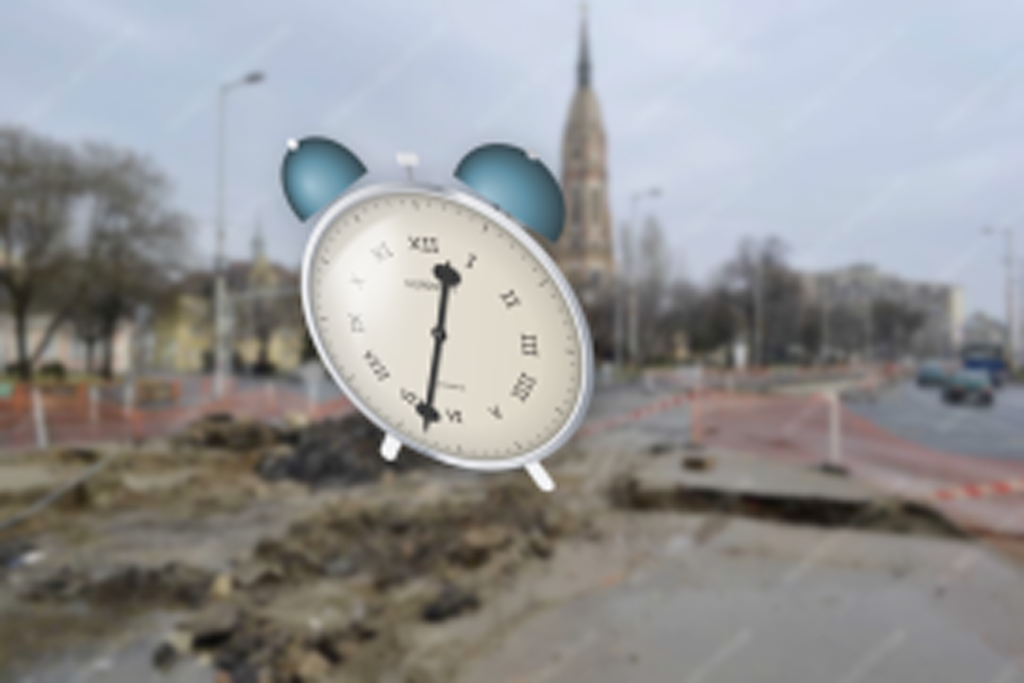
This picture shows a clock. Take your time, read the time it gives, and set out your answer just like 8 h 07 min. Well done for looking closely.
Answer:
12 h 33 min
